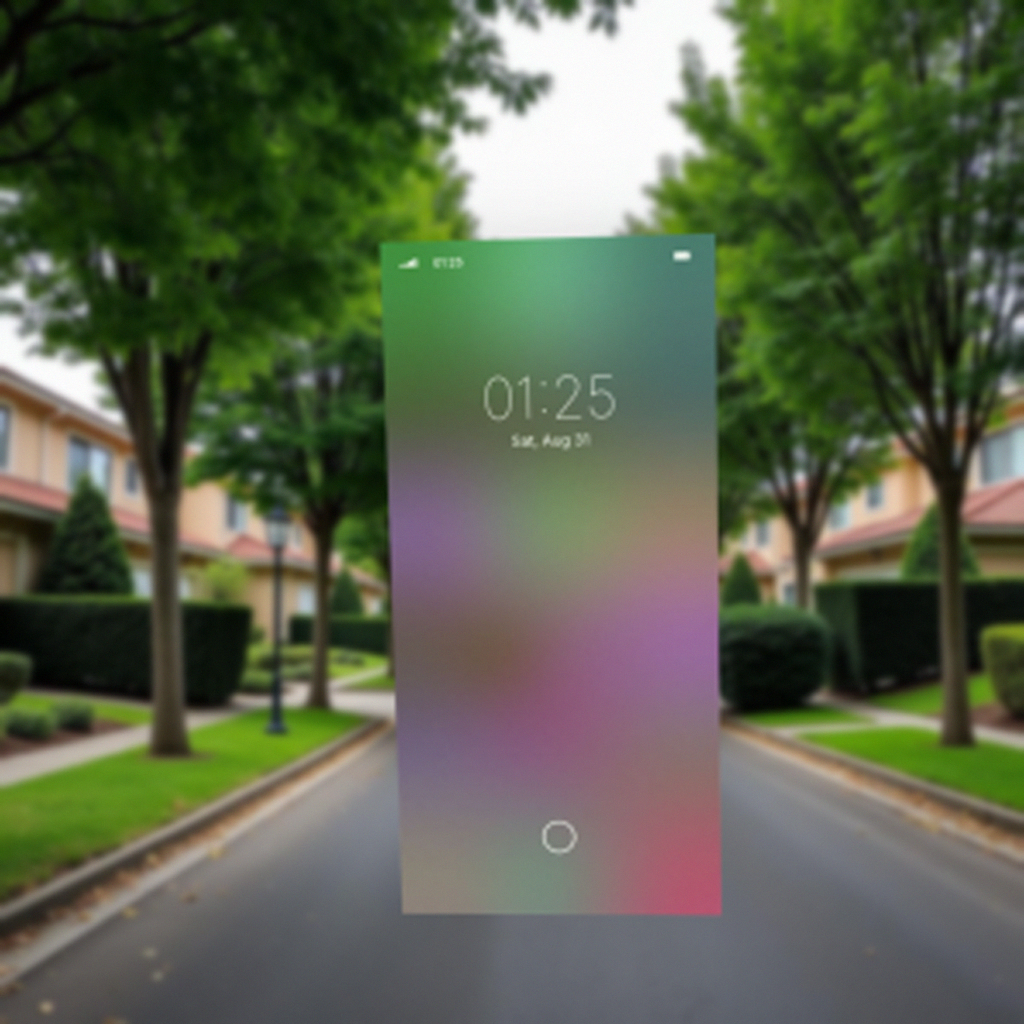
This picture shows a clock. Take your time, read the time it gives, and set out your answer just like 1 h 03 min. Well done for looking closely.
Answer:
1 h 25 min
